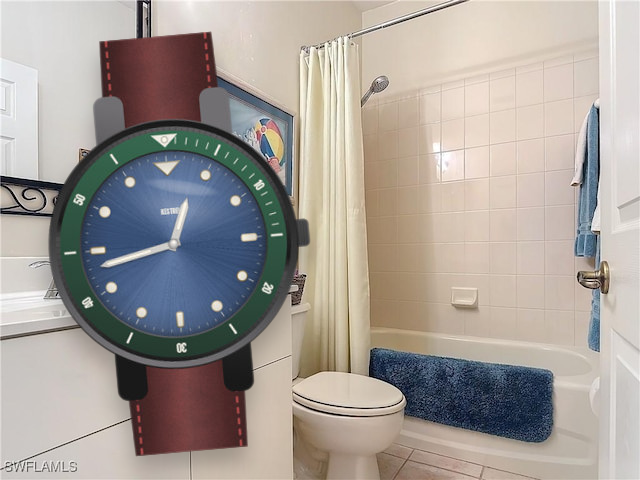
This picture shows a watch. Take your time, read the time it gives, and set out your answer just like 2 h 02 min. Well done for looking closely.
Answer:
12 h 43 min
